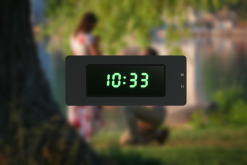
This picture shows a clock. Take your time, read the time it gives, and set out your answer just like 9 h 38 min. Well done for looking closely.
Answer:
10 h 33 min
